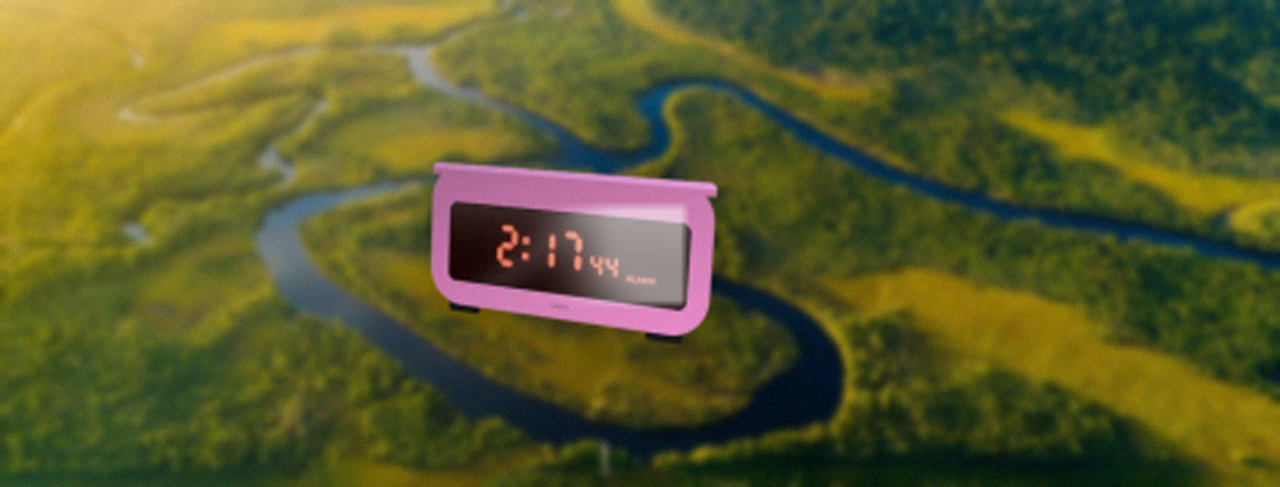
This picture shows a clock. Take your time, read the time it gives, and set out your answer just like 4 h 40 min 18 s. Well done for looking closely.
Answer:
2 h 17 min 44 s
